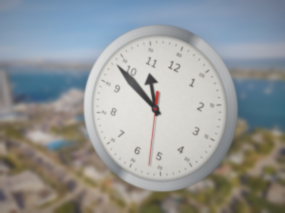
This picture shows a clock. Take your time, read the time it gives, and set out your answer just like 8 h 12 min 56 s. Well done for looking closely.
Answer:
10 h 48 min 27 s
